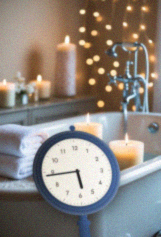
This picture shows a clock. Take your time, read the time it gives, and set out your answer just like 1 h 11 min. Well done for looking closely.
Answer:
5 h 44 min
